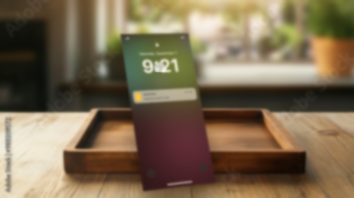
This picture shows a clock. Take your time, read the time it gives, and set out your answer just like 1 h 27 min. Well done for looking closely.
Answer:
9 h 21 min
